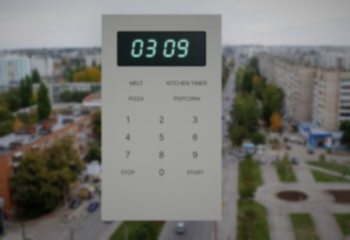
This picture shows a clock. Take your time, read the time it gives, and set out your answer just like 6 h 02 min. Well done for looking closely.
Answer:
3 h 09 min
